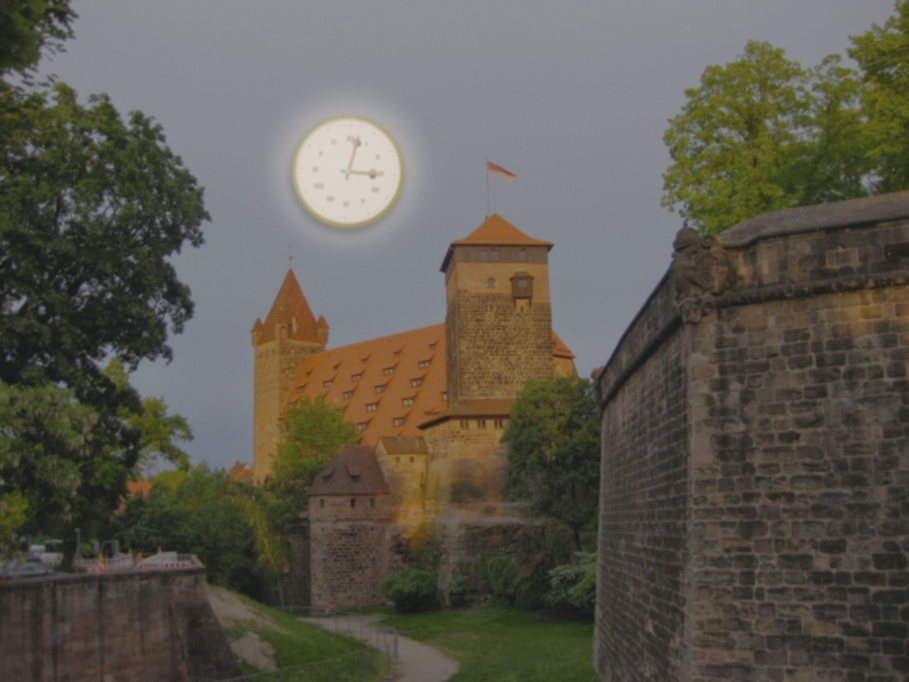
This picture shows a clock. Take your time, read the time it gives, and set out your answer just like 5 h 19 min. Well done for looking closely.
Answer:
3 h 02 min
